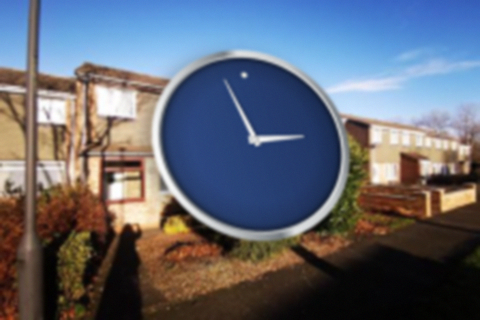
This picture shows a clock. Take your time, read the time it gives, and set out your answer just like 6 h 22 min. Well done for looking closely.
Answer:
2 h 57 min
